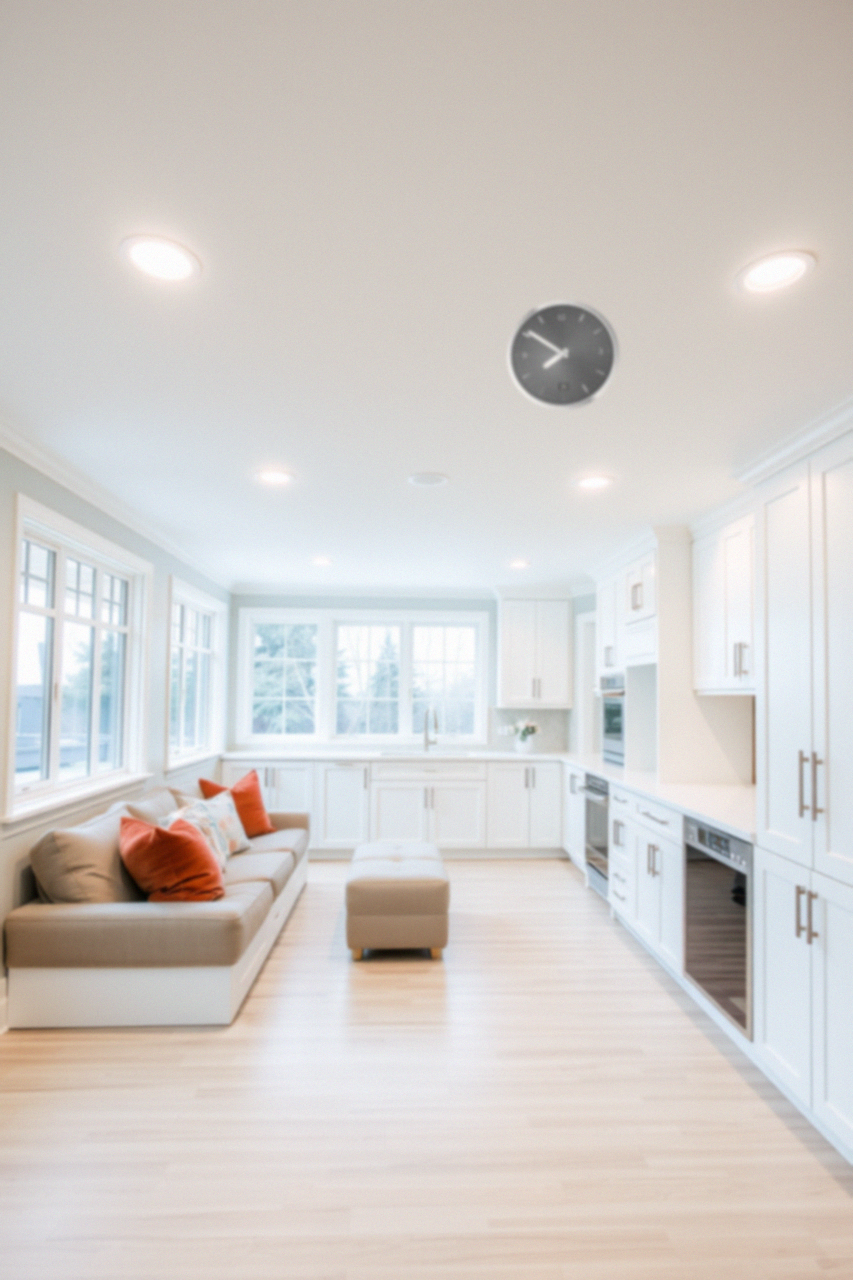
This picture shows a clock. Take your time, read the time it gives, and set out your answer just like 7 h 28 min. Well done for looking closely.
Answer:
7 h 51 min
